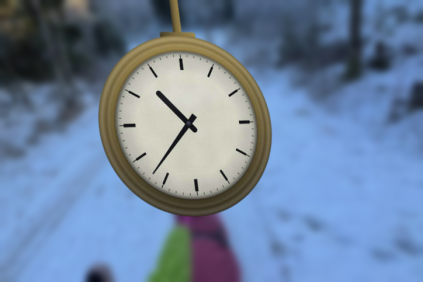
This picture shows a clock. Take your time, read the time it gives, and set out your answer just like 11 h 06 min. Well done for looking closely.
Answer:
10 h 37 min
